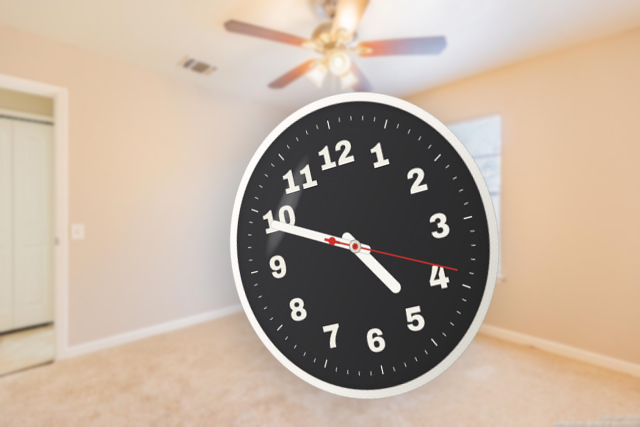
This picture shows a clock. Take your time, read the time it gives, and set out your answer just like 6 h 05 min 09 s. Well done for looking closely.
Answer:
4 h 49 min 19 s
